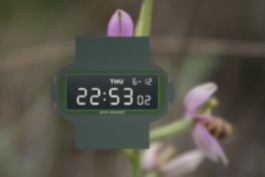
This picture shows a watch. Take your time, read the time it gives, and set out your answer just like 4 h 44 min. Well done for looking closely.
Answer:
22 h 53 min
